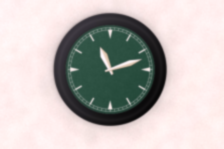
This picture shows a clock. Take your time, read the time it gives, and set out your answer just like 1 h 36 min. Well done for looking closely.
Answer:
11 h 12 min
